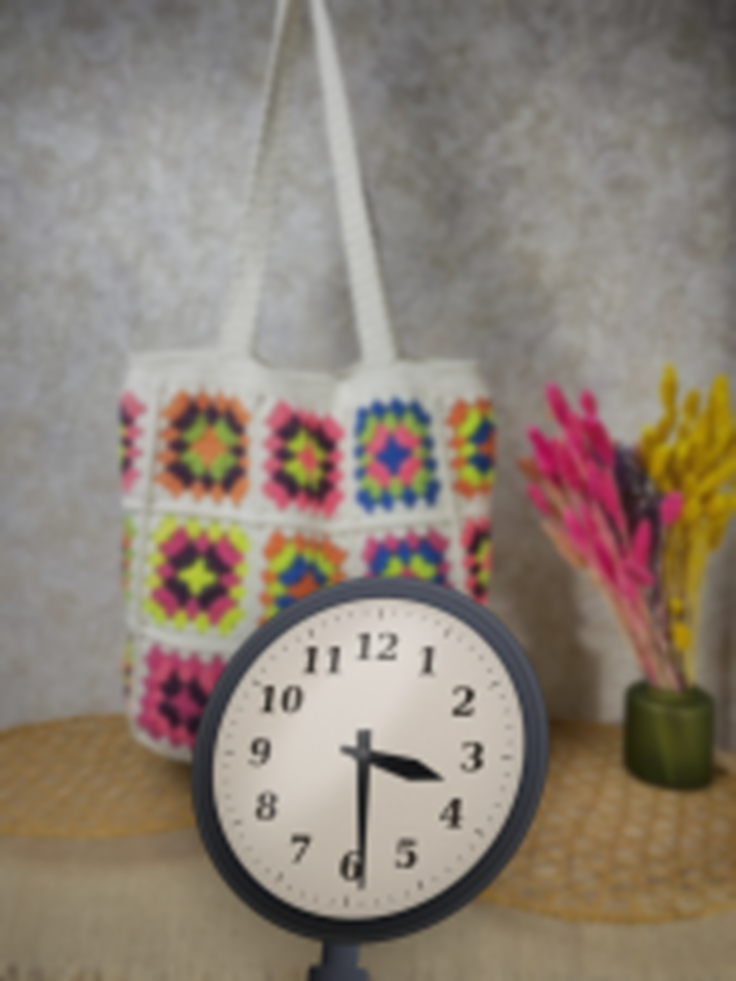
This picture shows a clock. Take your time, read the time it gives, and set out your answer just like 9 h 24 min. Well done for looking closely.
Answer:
3 h 29 min
